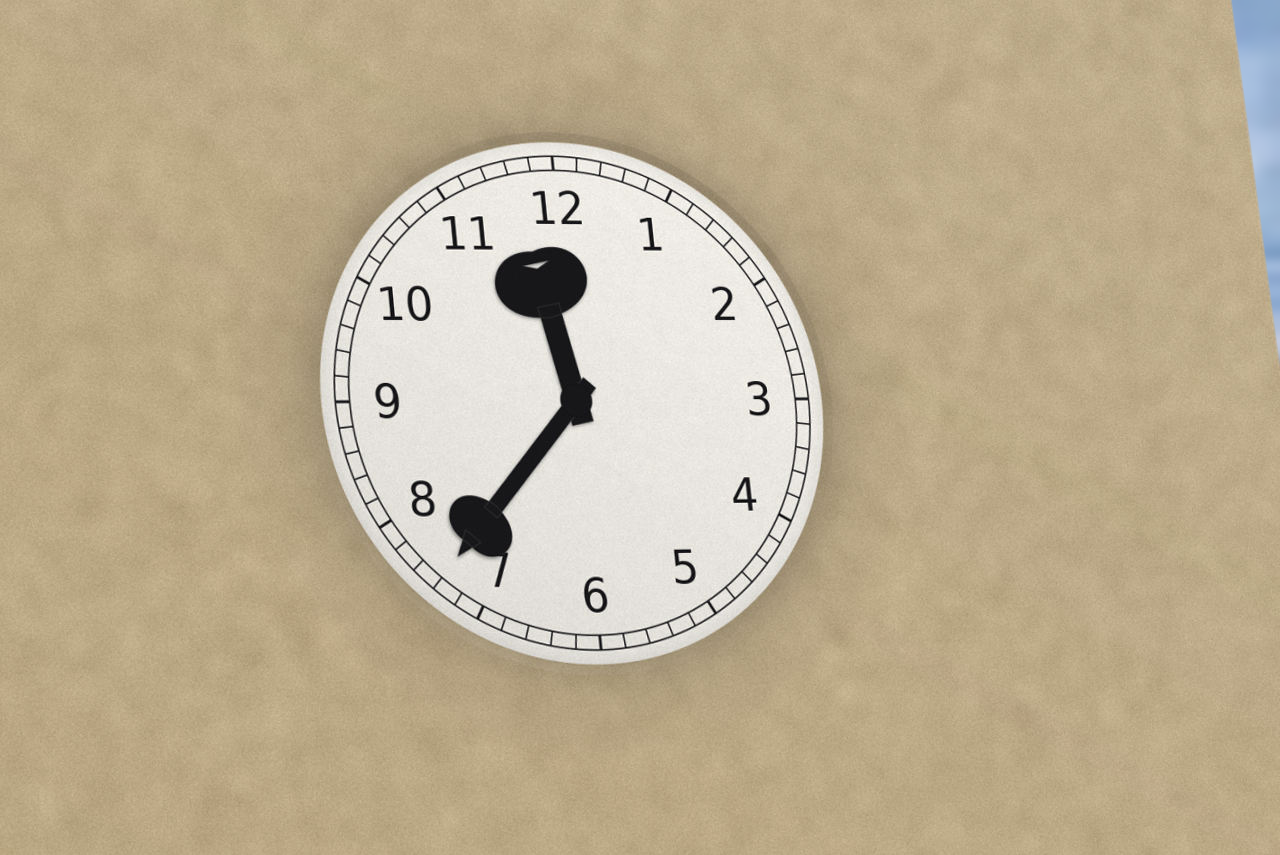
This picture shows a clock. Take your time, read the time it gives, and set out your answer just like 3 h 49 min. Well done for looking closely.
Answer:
11 h 37 min
